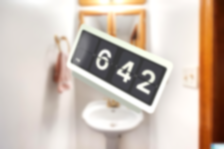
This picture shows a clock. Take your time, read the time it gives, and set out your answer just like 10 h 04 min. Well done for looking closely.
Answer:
6 h 42 min
